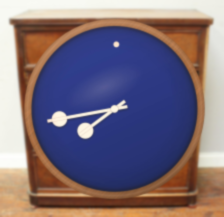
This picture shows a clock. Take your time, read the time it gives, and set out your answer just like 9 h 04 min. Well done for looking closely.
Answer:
7 h 43 min
